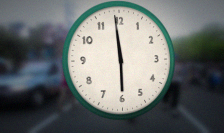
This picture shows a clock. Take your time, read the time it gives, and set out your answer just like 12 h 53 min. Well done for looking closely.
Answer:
5 h 59 min
